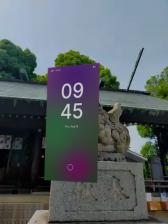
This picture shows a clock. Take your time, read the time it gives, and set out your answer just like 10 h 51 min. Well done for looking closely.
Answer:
9 h 45 min
